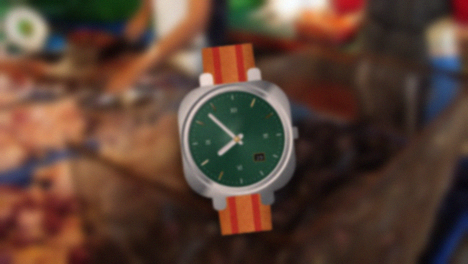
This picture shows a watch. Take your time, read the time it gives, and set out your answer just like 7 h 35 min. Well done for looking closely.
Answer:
7 h 53 min
